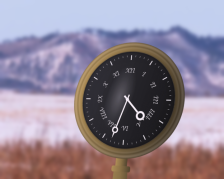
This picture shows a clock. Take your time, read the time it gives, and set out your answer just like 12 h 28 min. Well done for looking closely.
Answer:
4 h 33 min
